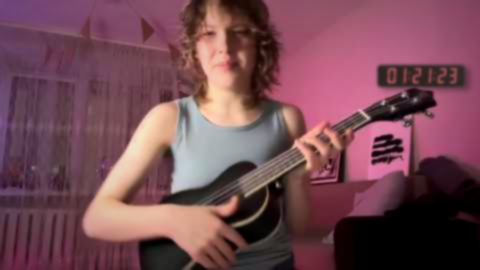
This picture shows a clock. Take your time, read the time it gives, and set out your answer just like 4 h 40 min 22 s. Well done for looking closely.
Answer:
1 h 21 min 23 s
